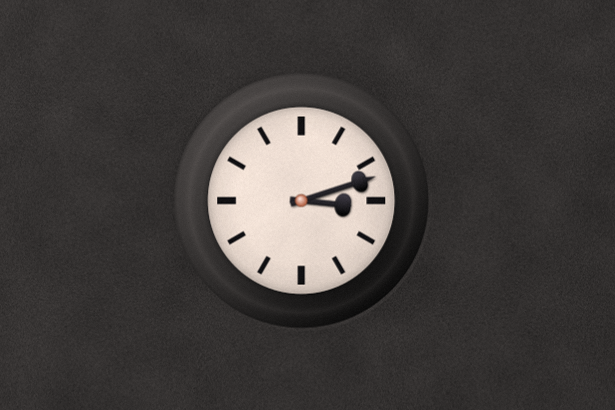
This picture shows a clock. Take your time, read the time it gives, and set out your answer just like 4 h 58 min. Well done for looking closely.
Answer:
3 h 12 min
